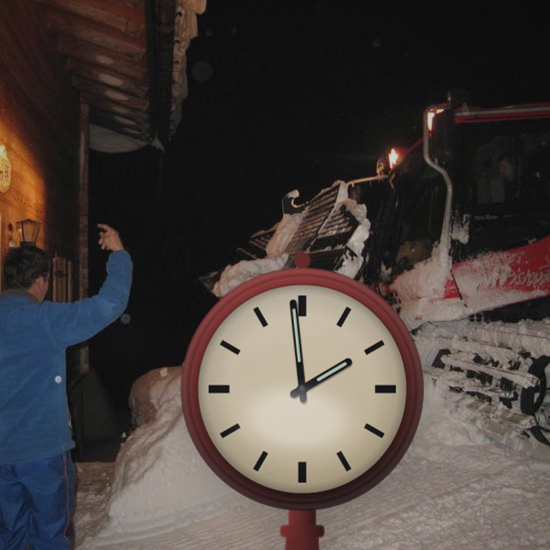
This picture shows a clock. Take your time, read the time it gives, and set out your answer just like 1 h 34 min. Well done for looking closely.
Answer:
1 h 59 min
